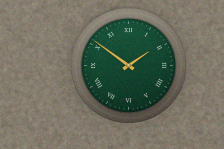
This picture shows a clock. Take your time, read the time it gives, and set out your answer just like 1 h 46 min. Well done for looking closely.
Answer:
1 h 51 min
